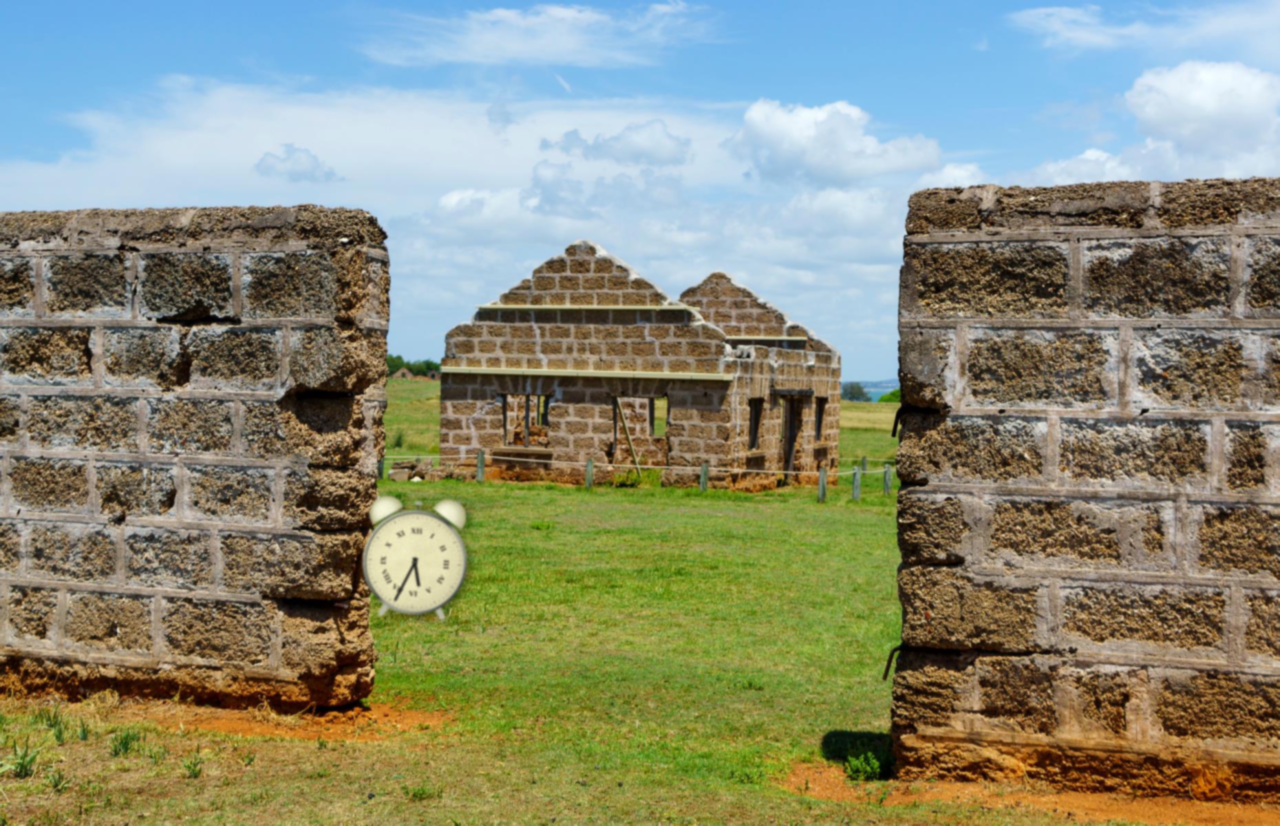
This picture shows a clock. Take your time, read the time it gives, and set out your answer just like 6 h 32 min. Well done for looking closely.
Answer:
5 h 34 min
